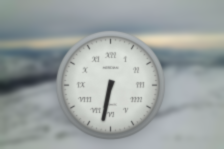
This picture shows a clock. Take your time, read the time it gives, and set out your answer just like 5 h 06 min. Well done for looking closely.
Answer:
6 h 32 min
